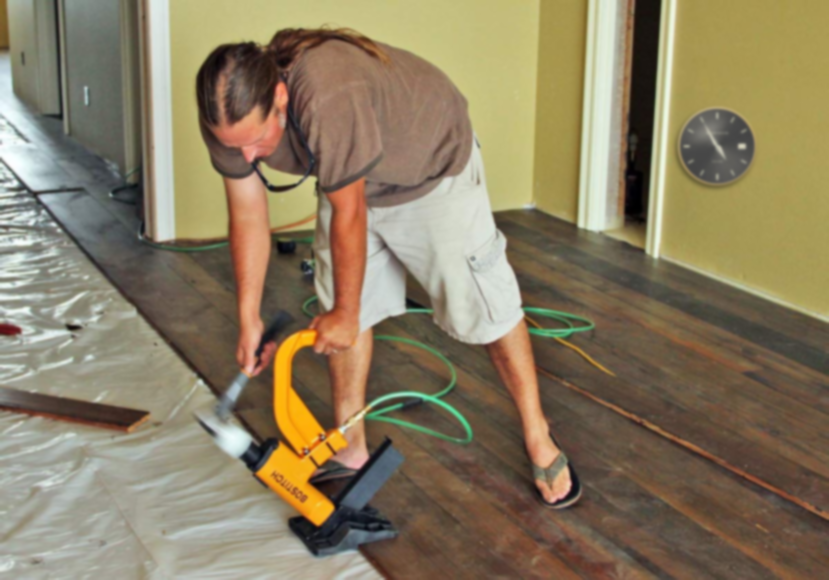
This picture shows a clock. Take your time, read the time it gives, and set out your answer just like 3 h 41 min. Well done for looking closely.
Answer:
4 h 55 min
